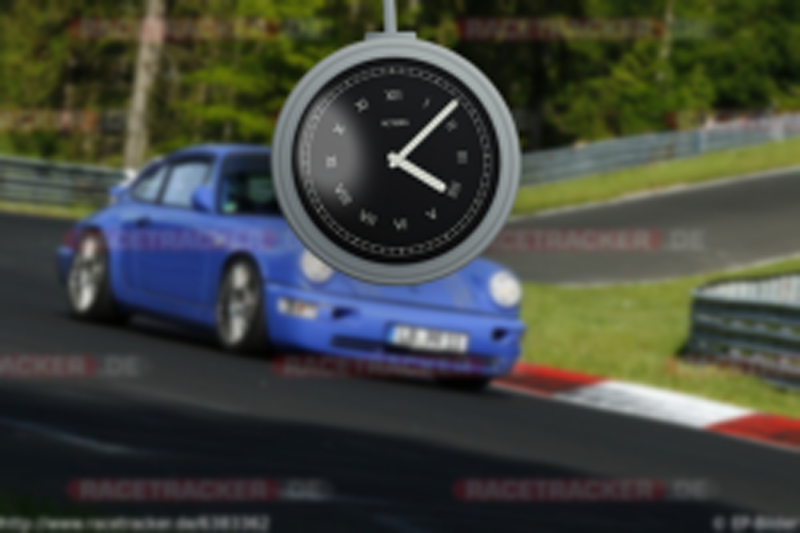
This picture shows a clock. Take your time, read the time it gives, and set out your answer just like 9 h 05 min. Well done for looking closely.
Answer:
4 h 08 min
